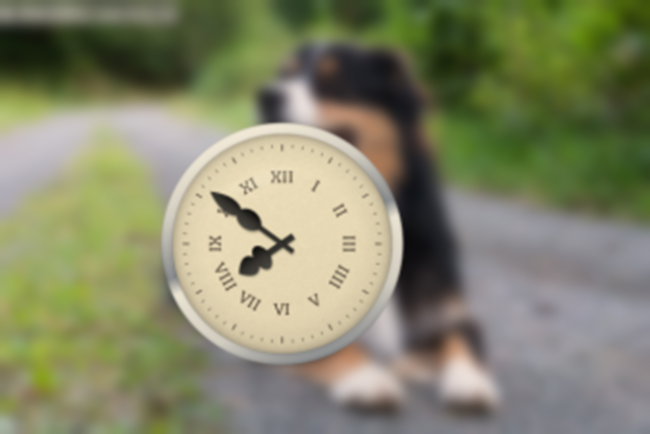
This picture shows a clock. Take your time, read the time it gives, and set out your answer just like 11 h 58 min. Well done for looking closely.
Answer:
7 h 51 min
